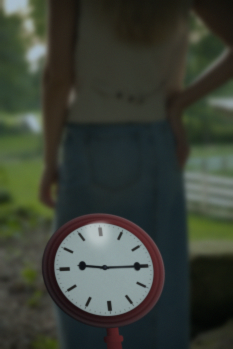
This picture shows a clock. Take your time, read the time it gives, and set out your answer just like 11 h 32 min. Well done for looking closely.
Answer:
9 h 15 min
